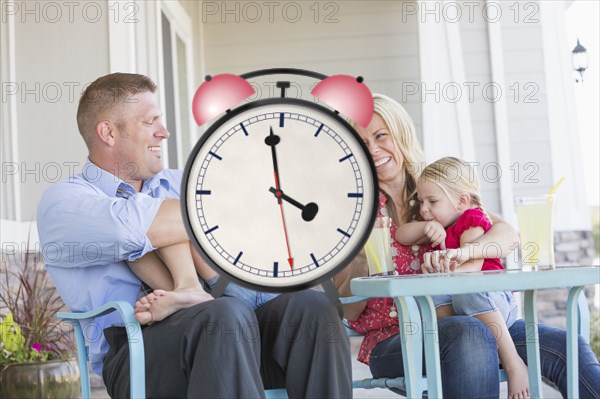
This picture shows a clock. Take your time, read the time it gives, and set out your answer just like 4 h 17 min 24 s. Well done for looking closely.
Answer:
3 h 58 min 28 s
